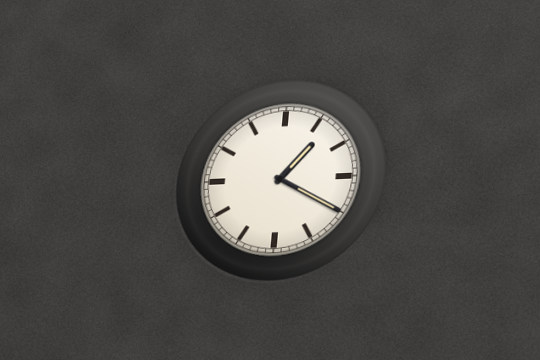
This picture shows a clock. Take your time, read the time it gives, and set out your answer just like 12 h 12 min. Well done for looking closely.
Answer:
1 h 20 min
